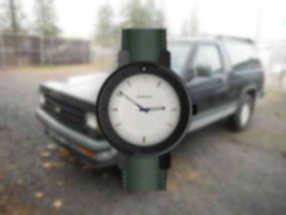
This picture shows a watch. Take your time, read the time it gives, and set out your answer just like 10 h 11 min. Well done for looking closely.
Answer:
2 h 51 min
